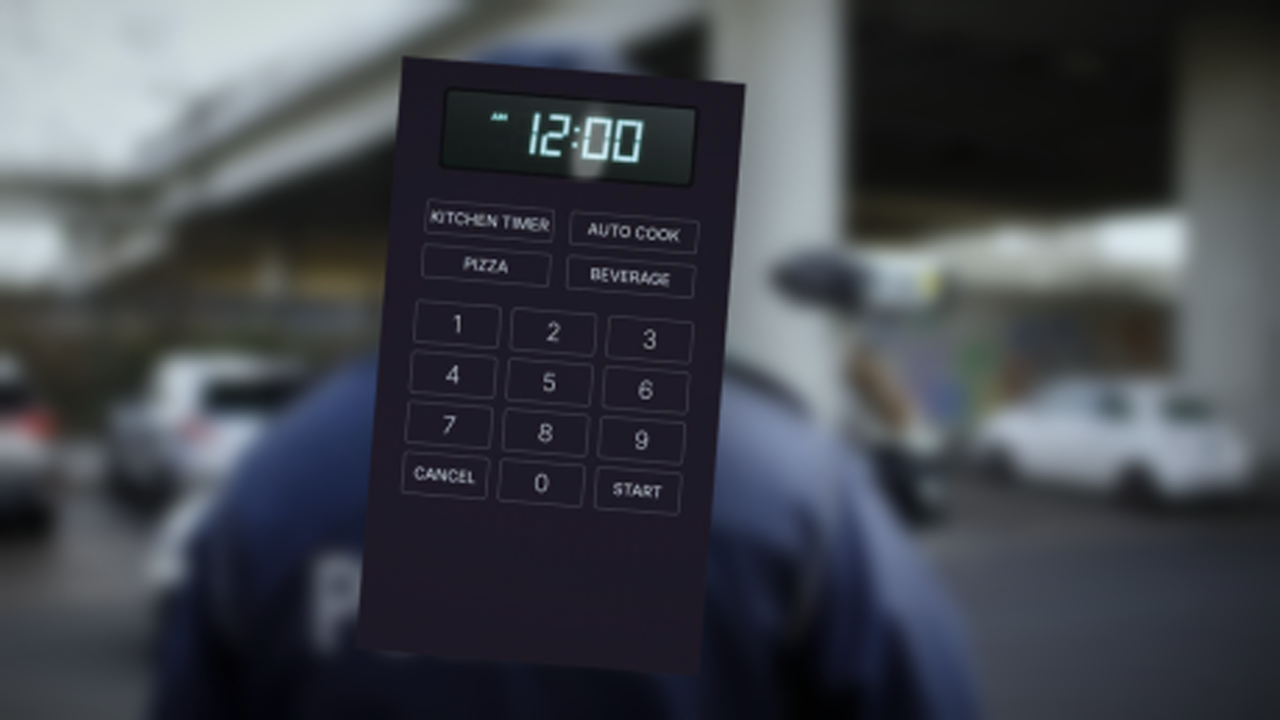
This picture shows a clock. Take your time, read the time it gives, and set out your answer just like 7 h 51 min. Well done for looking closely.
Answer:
12 h 00 min
